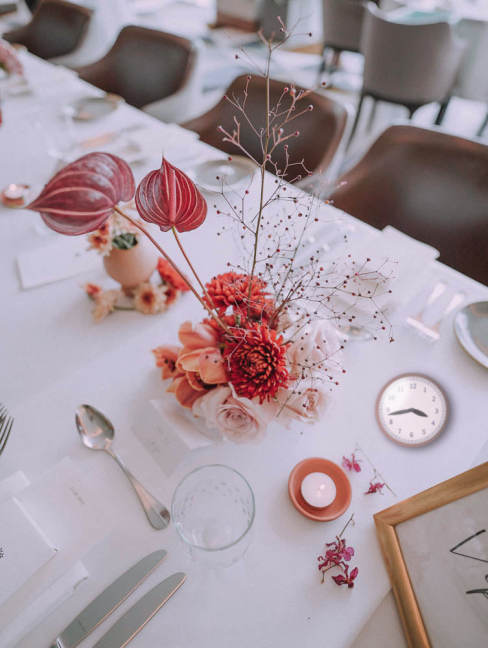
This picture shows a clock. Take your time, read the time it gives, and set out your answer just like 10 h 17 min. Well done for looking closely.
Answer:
3 h 43 min
